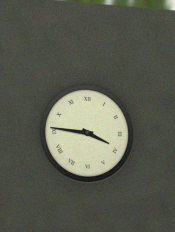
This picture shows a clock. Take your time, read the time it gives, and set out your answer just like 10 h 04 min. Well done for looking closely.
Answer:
3 h 46 min
